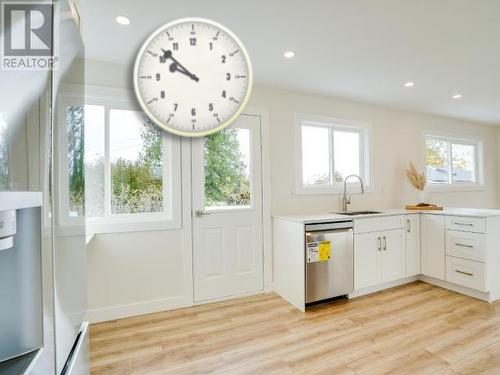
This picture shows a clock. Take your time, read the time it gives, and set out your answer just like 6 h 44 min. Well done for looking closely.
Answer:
9 h 52 min
